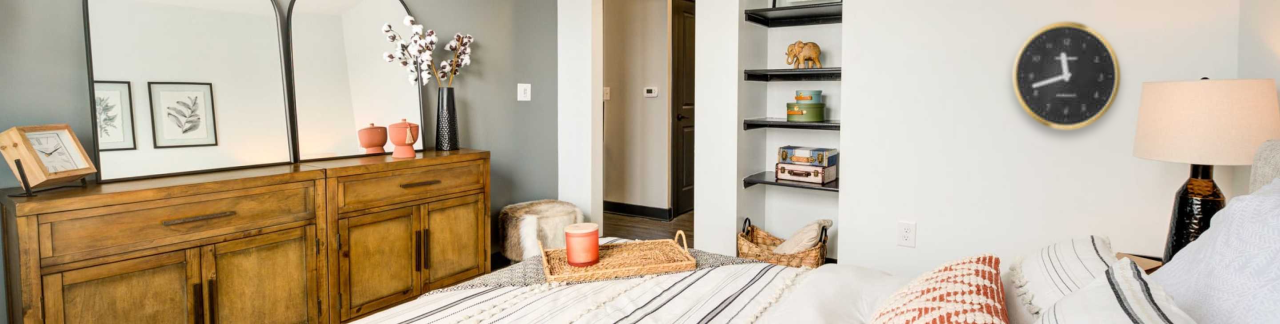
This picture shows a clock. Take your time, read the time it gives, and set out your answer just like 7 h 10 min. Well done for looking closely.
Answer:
11 h 42 min
